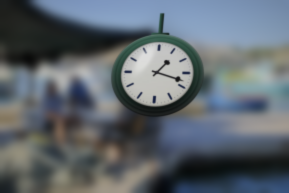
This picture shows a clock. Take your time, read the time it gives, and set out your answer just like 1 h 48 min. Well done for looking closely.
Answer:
1 h 18 min
